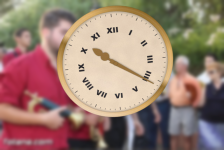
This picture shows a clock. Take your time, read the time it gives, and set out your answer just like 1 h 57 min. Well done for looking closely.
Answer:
10 h 21 min
